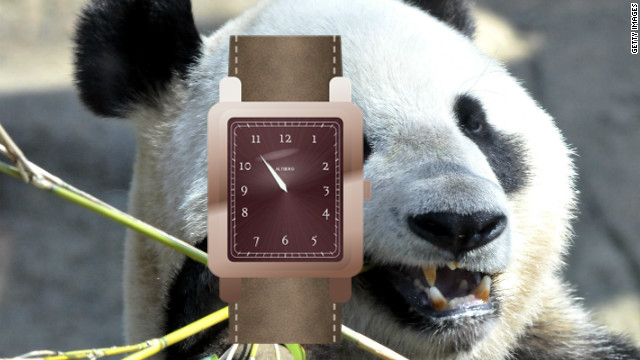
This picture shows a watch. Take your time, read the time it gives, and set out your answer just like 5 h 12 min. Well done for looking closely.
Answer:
10 h 54 min
